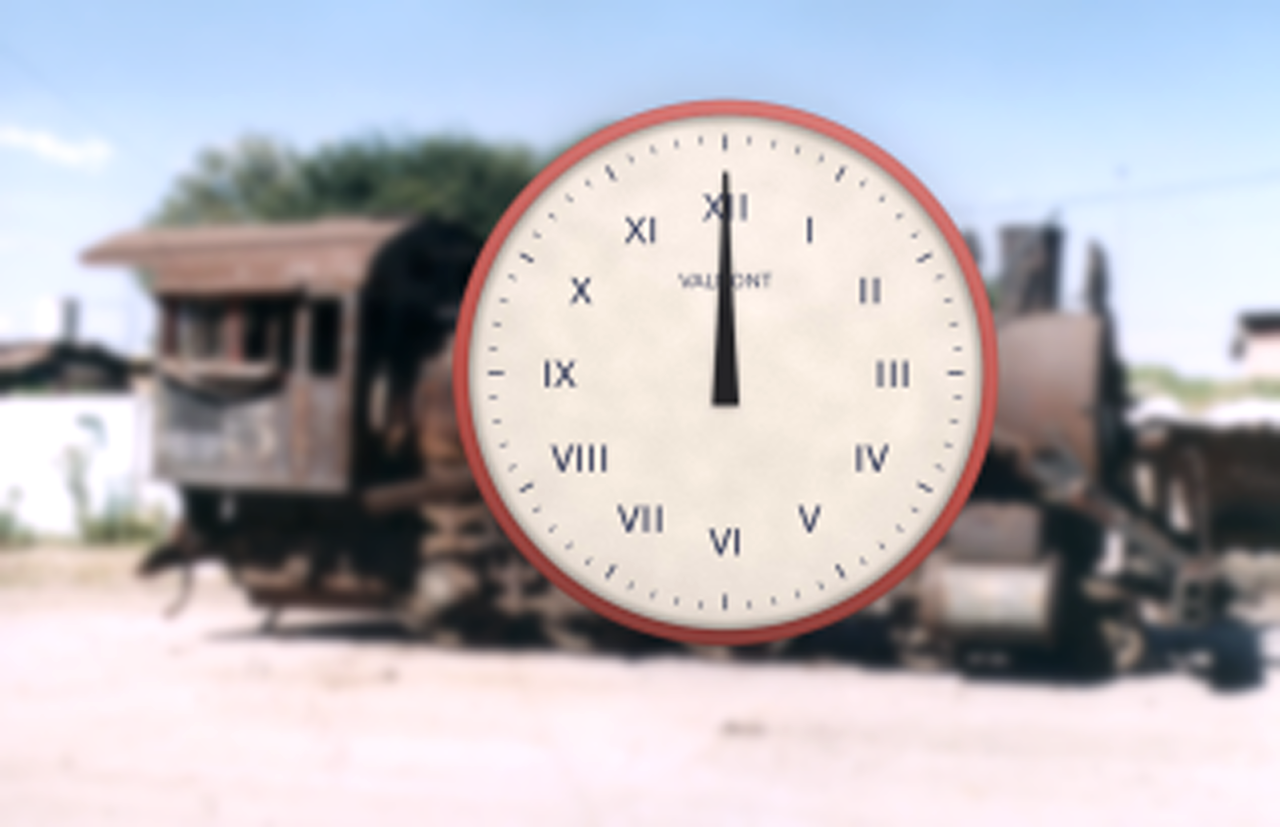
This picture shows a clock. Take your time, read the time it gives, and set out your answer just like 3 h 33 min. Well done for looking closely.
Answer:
12 h 00 min
